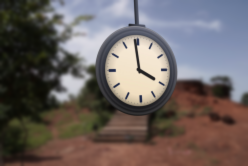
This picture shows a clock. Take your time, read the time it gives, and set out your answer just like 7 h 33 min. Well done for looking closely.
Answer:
3 h 59 min
